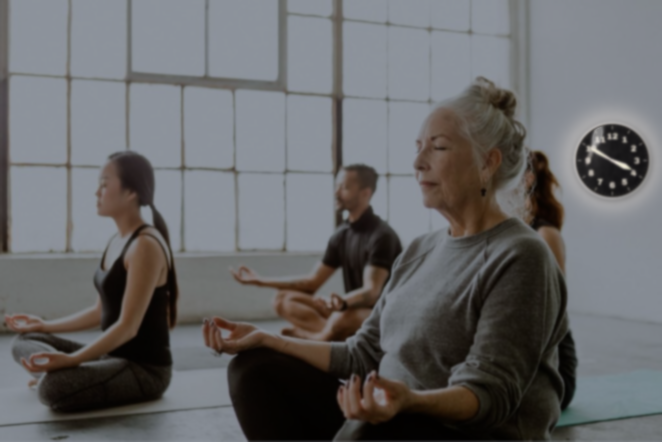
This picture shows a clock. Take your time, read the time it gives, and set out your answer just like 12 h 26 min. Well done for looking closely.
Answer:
3 h 50 min
